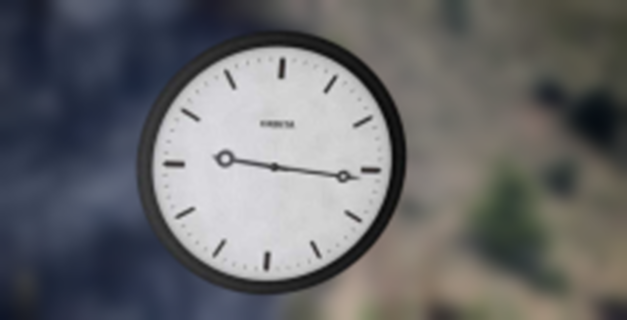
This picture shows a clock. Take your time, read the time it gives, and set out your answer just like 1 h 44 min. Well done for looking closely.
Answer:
9 h 16 min
